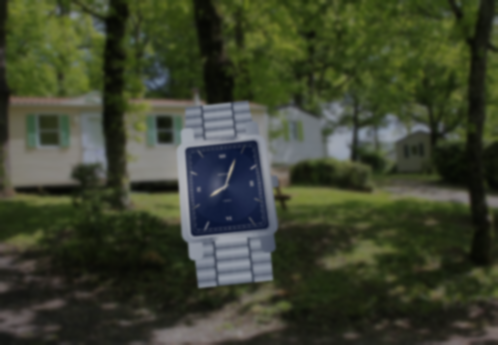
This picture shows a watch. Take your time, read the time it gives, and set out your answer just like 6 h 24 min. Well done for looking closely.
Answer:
8 h 04 min
